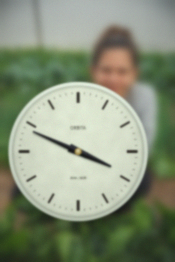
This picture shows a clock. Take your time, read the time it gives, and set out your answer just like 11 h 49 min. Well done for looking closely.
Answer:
3 h 49 min
